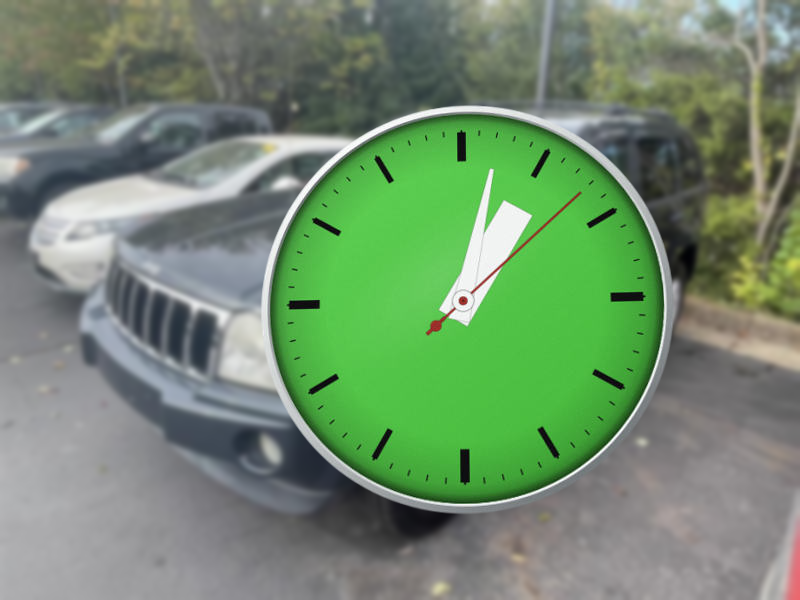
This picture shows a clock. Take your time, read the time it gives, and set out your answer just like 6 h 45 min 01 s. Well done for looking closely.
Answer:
1 h 02 min 08 s
